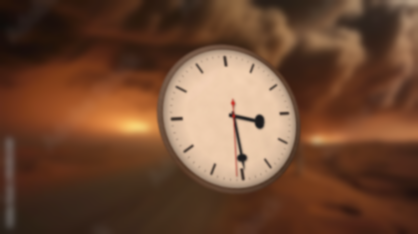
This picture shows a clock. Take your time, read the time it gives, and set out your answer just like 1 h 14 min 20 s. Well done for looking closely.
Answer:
3 h 29 min 31 s
